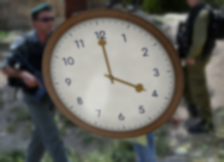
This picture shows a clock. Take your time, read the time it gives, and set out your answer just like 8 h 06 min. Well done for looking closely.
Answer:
4 h 00 min
